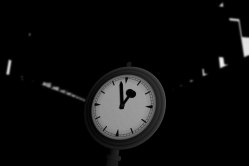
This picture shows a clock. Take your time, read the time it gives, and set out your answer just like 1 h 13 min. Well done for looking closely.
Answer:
12 h 58 min
